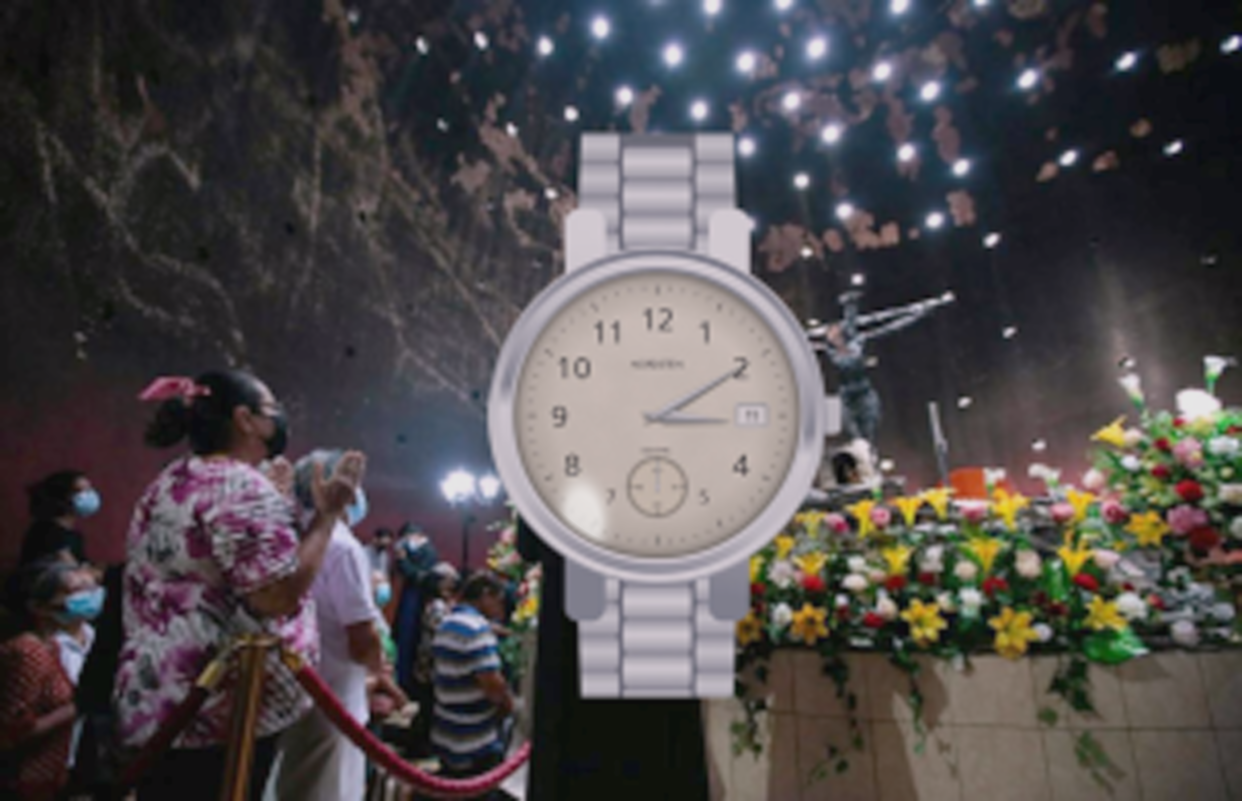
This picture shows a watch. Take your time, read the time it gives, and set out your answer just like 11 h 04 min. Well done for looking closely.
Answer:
3 h 10 min
